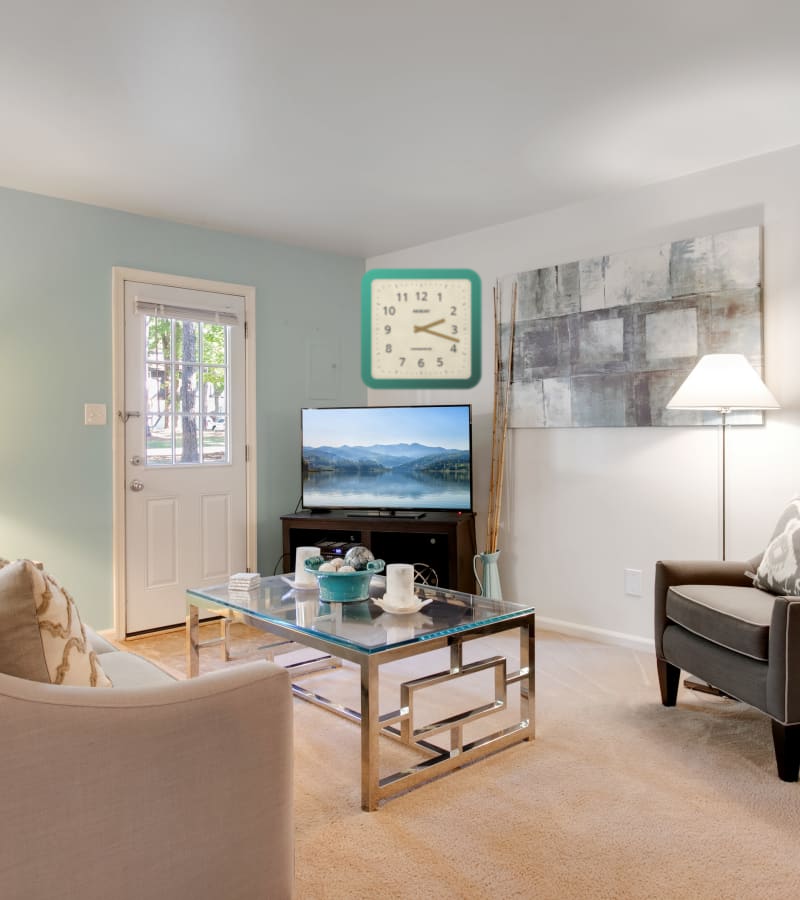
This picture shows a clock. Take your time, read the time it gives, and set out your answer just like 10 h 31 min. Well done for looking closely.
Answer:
2 h 18 min
